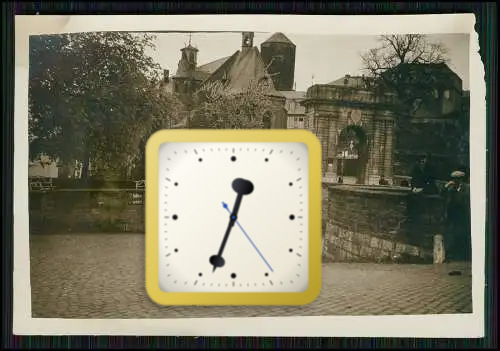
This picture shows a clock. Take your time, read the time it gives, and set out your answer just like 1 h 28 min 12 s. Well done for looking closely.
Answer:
12 h 33 min 24 s
